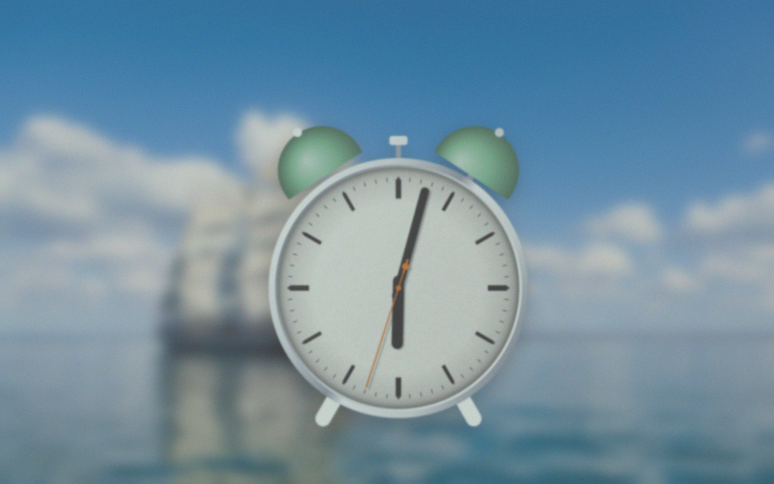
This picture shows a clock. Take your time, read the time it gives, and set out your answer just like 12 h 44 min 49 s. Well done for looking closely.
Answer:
6 h 02 min 33 s
